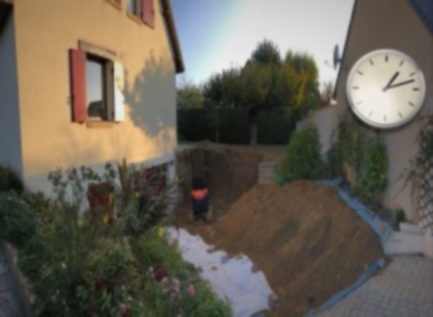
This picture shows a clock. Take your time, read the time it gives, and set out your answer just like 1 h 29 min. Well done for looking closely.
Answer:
1 h 12 min
